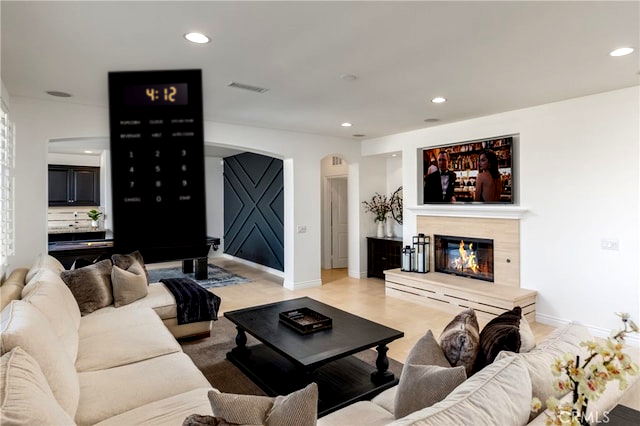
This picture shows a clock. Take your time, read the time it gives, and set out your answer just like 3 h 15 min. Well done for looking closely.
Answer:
4 h 12 min
